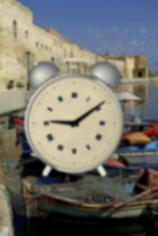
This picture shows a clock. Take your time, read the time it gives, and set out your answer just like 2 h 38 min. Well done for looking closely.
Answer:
9 h 09 min
